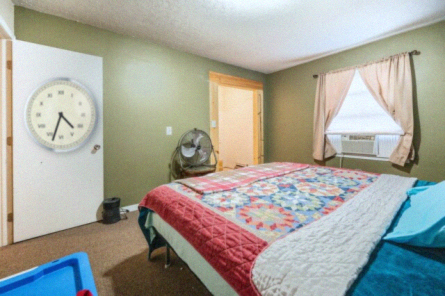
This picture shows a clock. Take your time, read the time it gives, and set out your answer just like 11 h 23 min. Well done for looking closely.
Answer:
4 h 33 min
